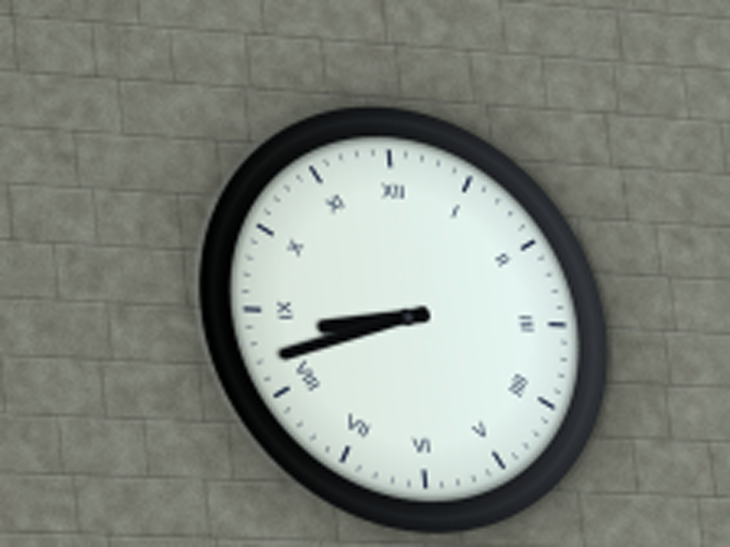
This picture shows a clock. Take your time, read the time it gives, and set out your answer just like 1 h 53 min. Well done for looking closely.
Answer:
8 h 42 min
